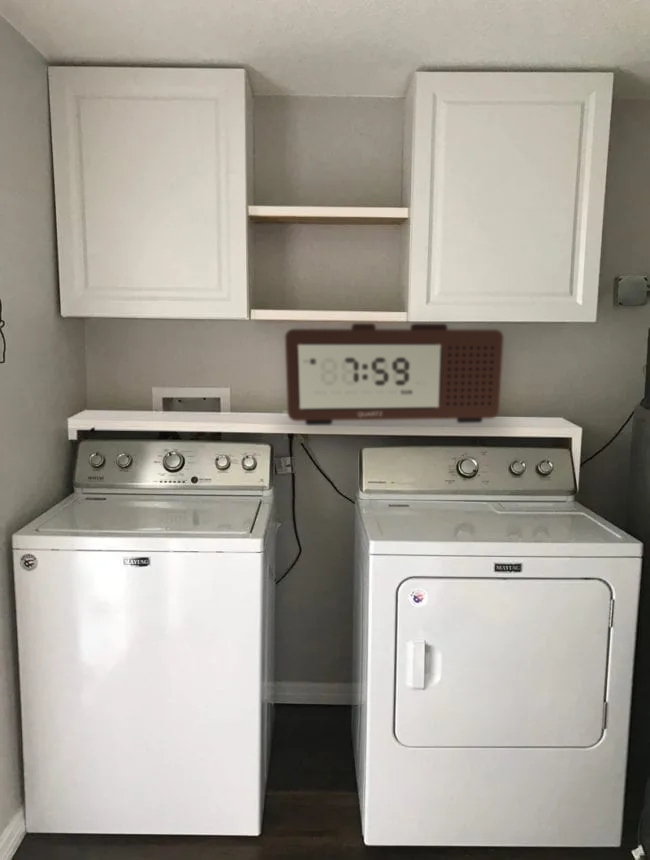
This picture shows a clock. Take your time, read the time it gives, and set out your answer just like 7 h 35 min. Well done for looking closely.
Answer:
7 h 59 min
